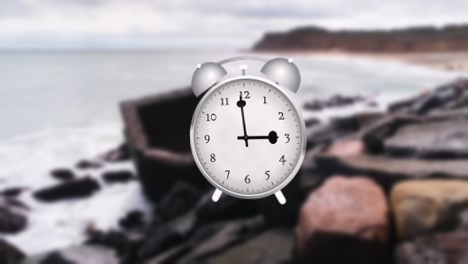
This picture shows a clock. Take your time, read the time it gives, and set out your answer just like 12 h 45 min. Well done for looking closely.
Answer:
2 h 59 min
